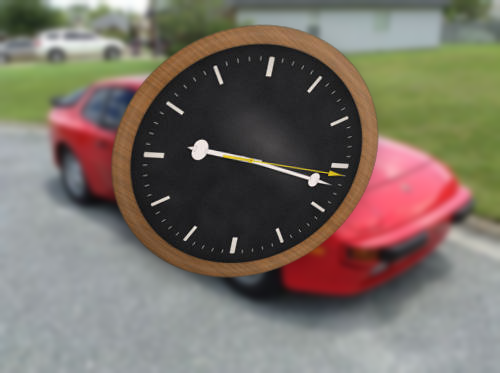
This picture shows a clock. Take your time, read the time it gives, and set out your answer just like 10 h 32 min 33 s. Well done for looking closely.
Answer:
9 h 17 min 16 s
